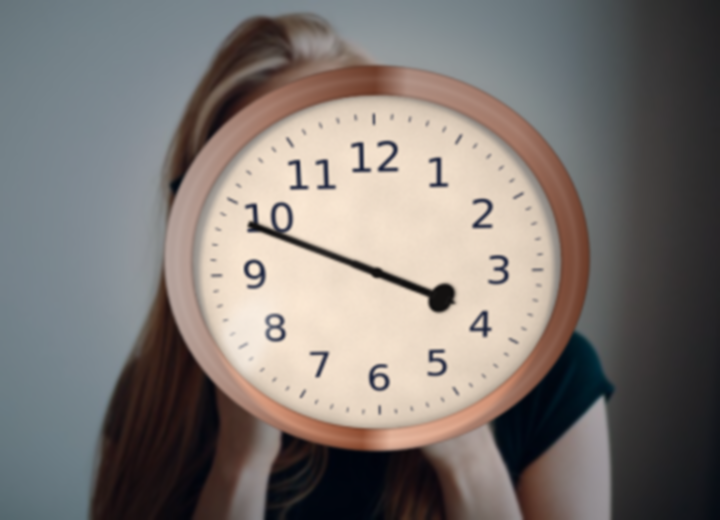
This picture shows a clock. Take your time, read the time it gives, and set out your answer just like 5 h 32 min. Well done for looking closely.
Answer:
3 h 49 min
